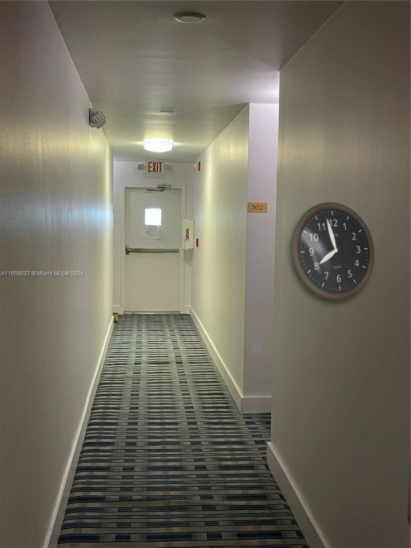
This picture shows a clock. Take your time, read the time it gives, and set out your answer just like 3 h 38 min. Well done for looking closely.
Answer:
7 h 58 min
